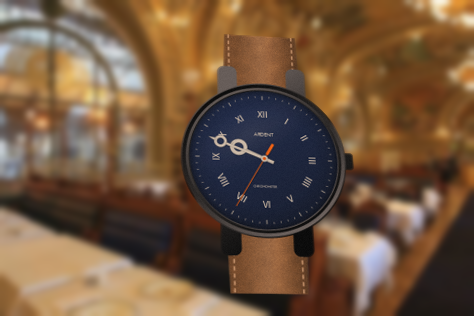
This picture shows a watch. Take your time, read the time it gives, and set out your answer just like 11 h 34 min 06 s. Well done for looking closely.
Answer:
9 h 48 min 35 s
